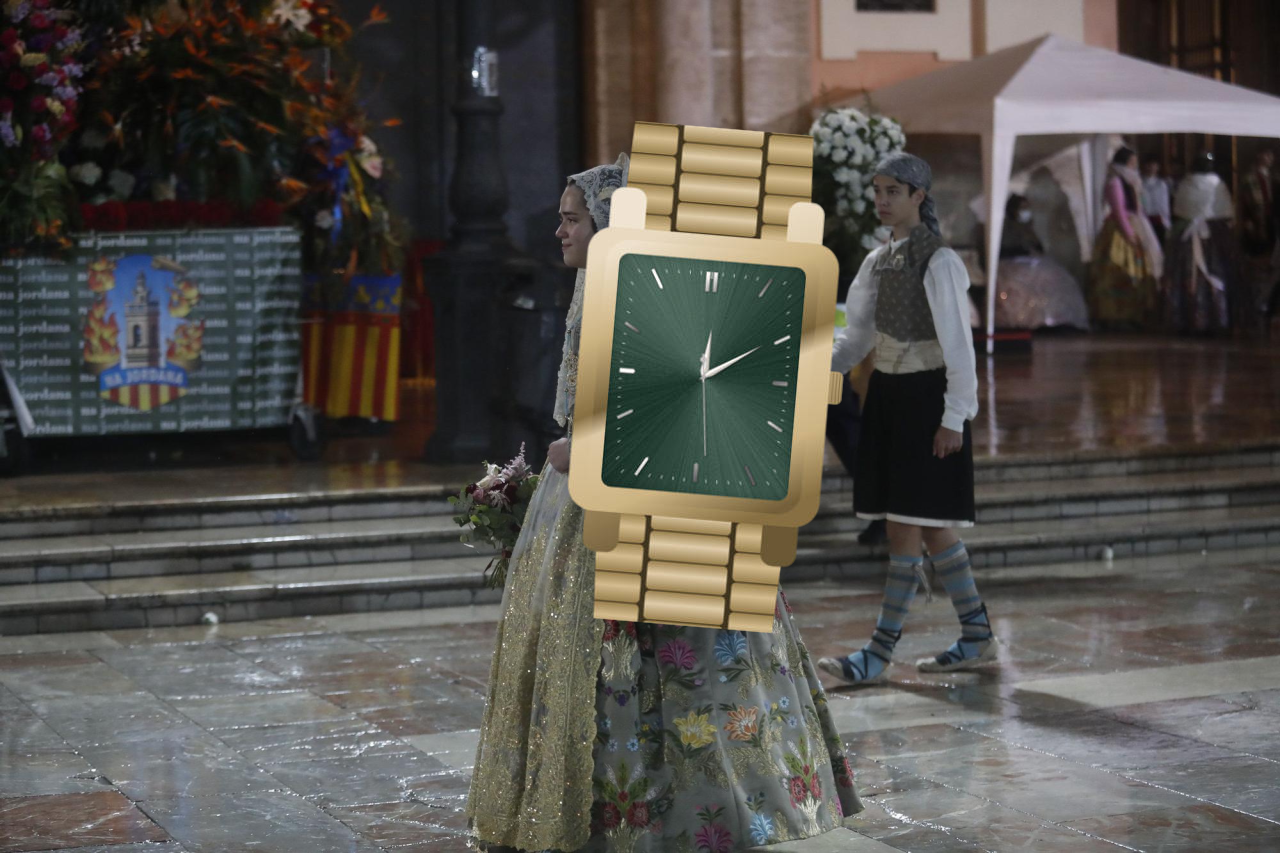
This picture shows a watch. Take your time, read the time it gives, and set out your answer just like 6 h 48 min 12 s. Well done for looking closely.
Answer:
12 h 09 min 29 s
